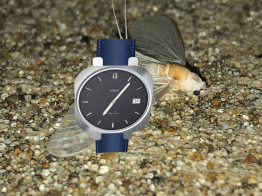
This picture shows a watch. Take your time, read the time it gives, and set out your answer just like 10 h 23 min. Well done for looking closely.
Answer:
7 h 06 min
